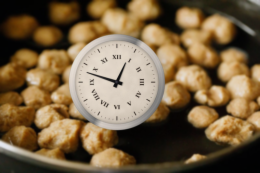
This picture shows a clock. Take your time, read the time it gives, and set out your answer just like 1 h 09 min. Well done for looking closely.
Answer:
12 h 48 min
